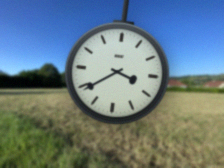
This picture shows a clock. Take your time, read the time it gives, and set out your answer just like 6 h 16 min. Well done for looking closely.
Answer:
3 h 39 min
